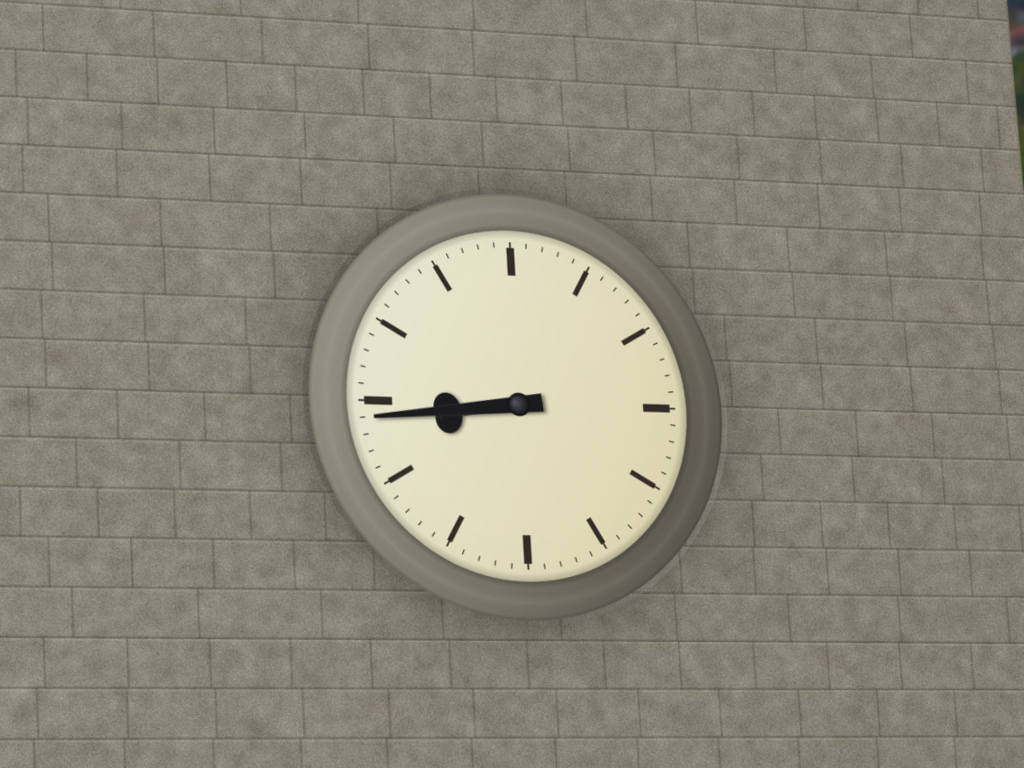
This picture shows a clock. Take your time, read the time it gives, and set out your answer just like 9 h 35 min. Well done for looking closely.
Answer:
8 h 44 min
